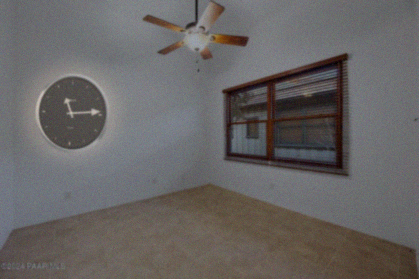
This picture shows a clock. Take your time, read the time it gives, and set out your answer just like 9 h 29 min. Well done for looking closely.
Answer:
11 h 14 min
